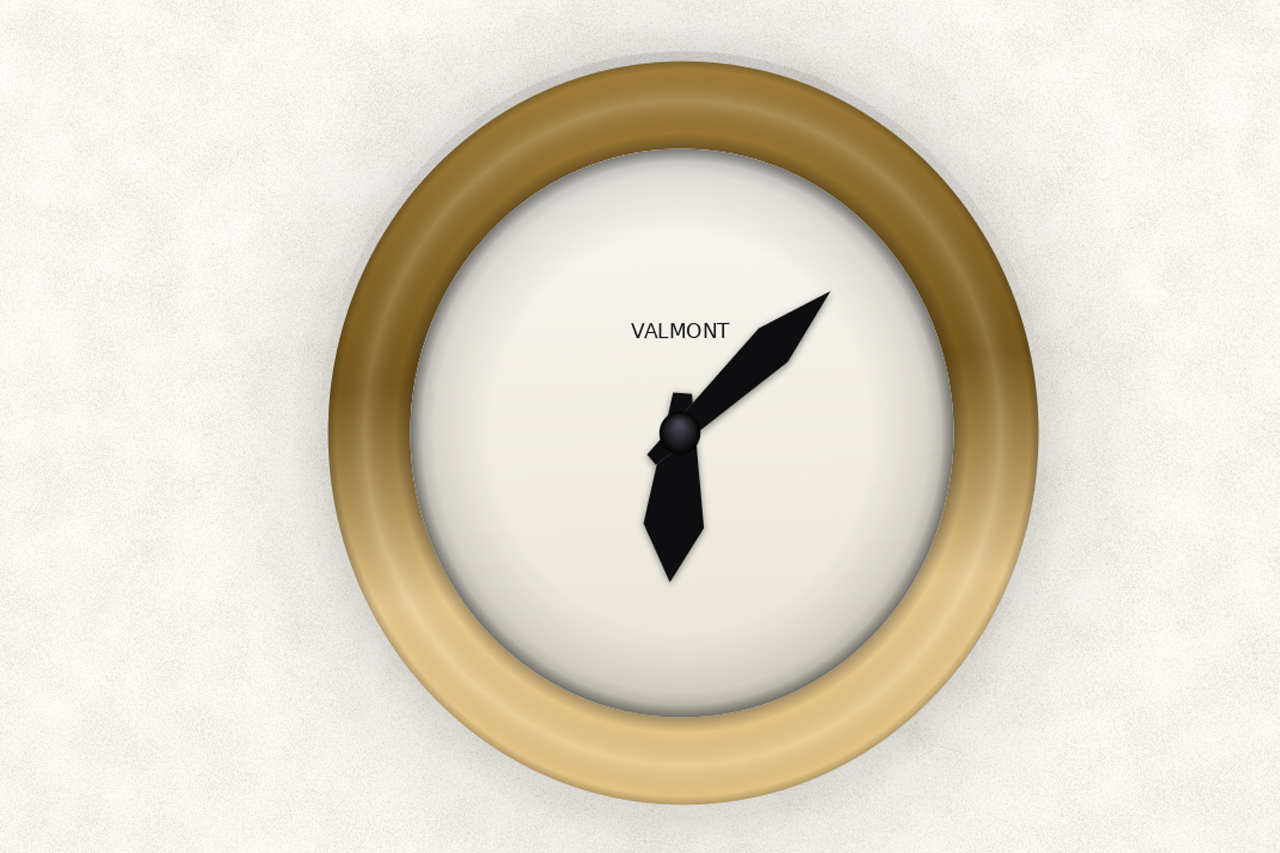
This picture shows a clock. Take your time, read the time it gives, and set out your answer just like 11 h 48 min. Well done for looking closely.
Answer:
6 h 08 min
